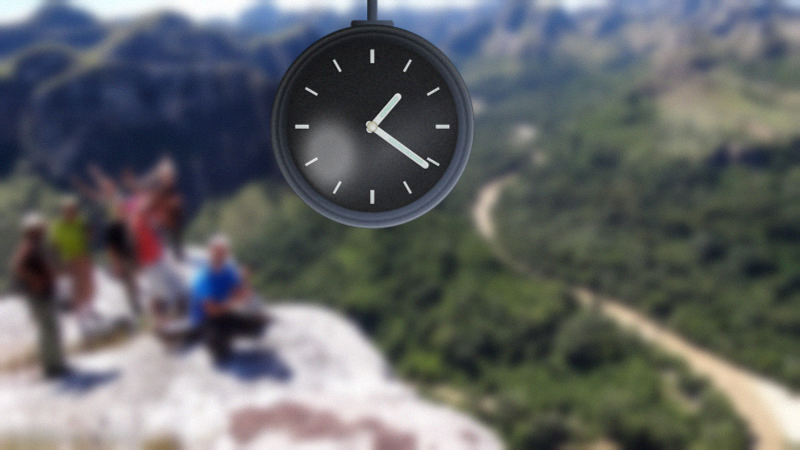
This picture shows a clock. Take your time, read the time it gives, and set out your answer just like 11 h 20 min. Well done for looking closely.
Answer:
1 h 21 min
